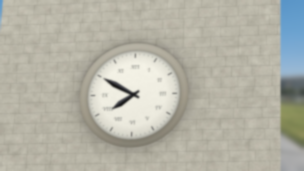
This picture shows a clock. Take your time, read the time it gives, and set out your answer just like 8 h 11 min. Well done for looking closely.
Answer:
7 h 50 min
